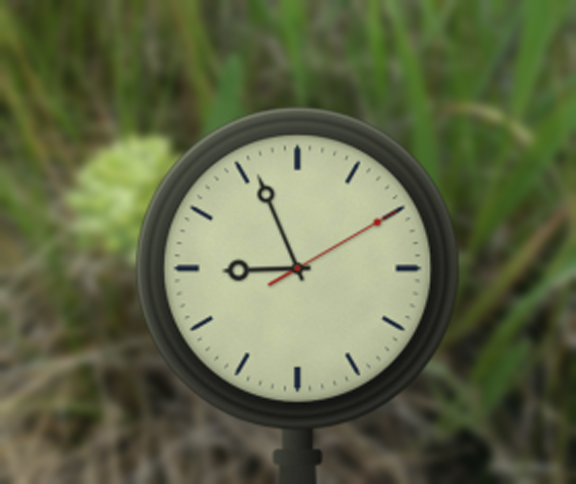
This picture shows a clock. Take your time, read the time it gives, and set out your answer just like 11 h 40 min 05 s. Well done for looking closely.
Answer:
8 h 56 min 10 s
